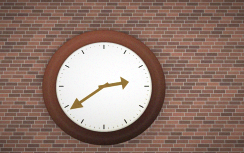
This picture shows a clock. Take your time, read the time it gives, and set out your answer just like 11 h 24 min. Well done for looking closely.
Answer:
2 h 39 min
